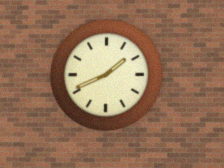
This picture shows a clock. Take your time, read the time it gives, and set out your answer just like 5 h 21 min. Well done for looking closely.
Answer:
1 h 41 min
